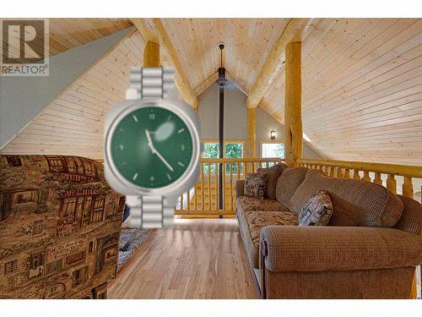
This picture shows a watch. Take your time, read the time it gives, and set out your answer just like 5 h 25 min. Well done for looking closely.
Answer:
11 h 23 min
